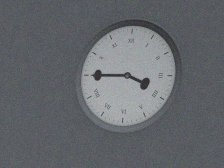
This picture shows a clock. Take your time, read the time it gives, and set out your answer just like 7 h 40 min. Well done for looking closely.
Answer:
3 h 45 min
